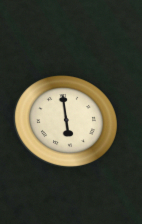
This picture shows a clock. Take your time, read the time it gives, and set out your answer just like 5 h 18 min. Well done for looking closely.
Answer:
6 h 00 min
